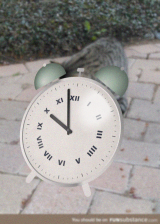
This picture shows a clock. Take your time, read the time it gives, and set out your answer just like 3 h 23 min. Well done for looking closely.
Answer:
9 h 58 min
